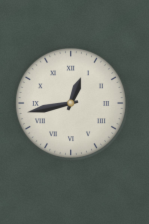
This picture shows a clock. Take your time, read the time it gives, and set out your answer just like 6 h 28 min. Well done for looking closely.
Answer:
12 h 43 min
